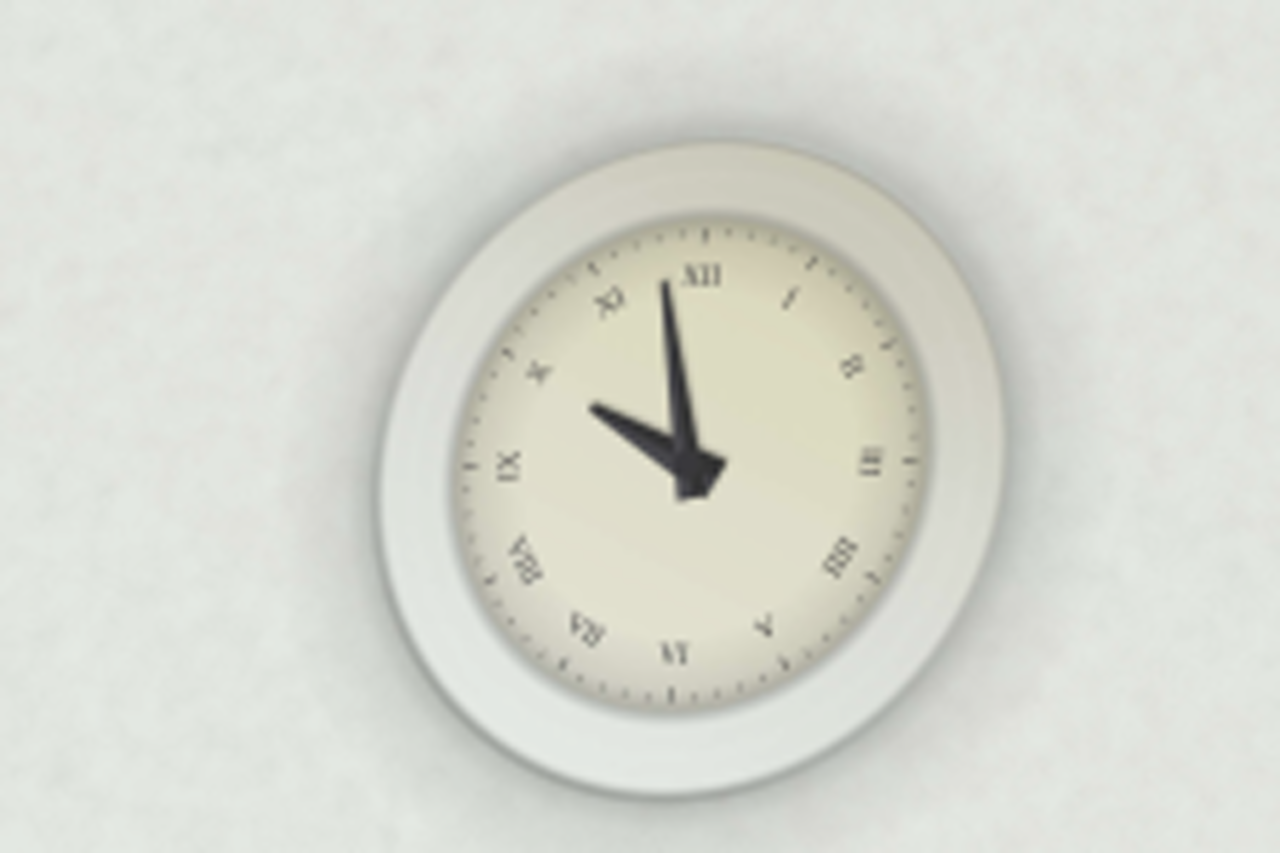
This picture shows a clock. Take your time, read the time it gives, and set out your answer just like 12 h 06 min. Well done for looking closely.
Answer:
9 h 58 min
